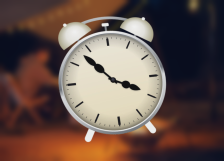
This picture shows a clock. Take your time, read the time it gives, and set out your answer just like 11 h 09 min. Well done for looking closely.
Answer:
3 h 53 min
